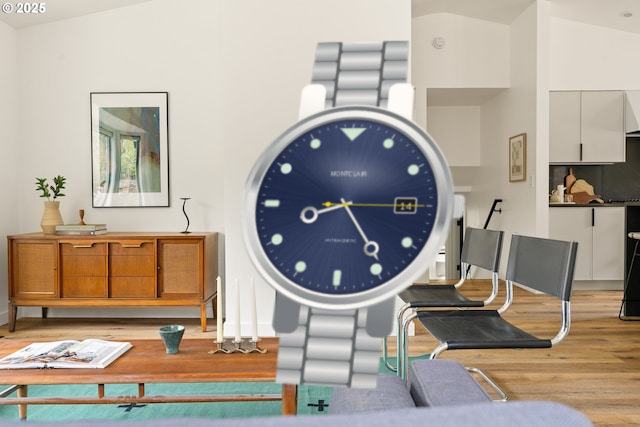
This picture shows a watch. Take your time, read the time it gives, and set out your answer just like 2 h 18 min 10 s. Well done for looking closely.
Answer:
8 h 24 min 15 s
